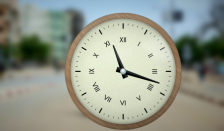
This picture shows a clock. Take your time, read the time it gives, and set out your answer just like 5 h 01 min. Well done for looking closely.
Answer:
11 h 18 min
